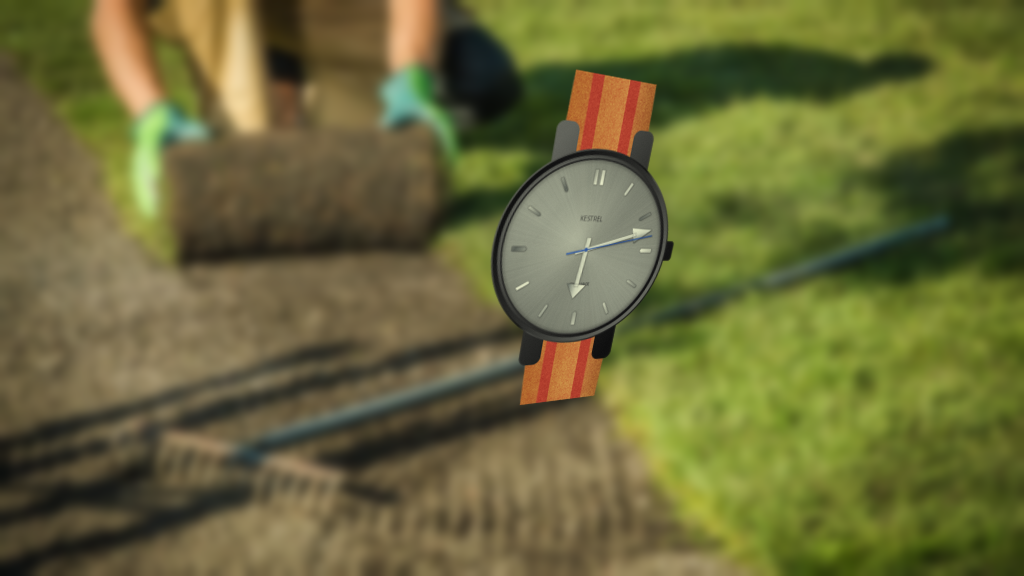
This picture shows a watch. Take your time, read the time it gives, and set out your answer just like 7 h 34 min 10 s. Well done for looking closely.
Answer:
6 h 12 min 13 s
